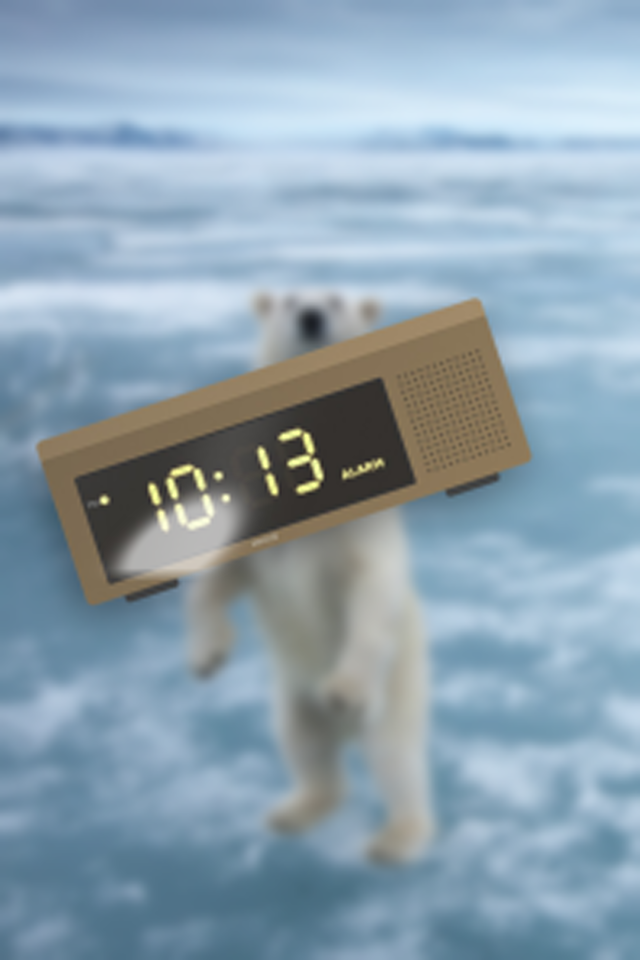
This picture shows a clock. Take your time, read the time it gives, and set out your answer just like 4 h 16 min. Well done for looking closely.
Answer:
10 h 13 min
